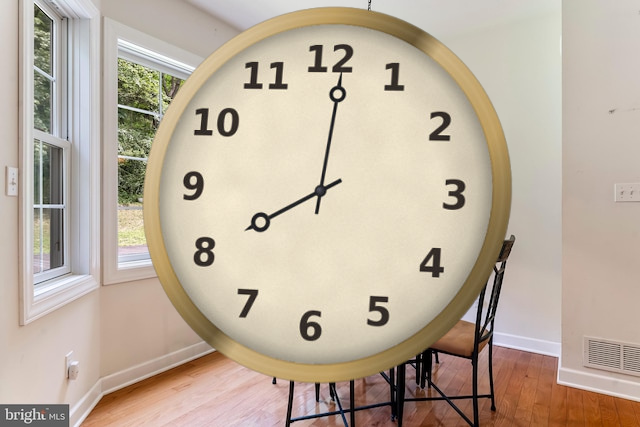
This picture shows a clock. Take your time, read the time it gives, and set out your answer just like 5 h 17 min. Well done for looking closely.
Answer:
8 h 01 min
